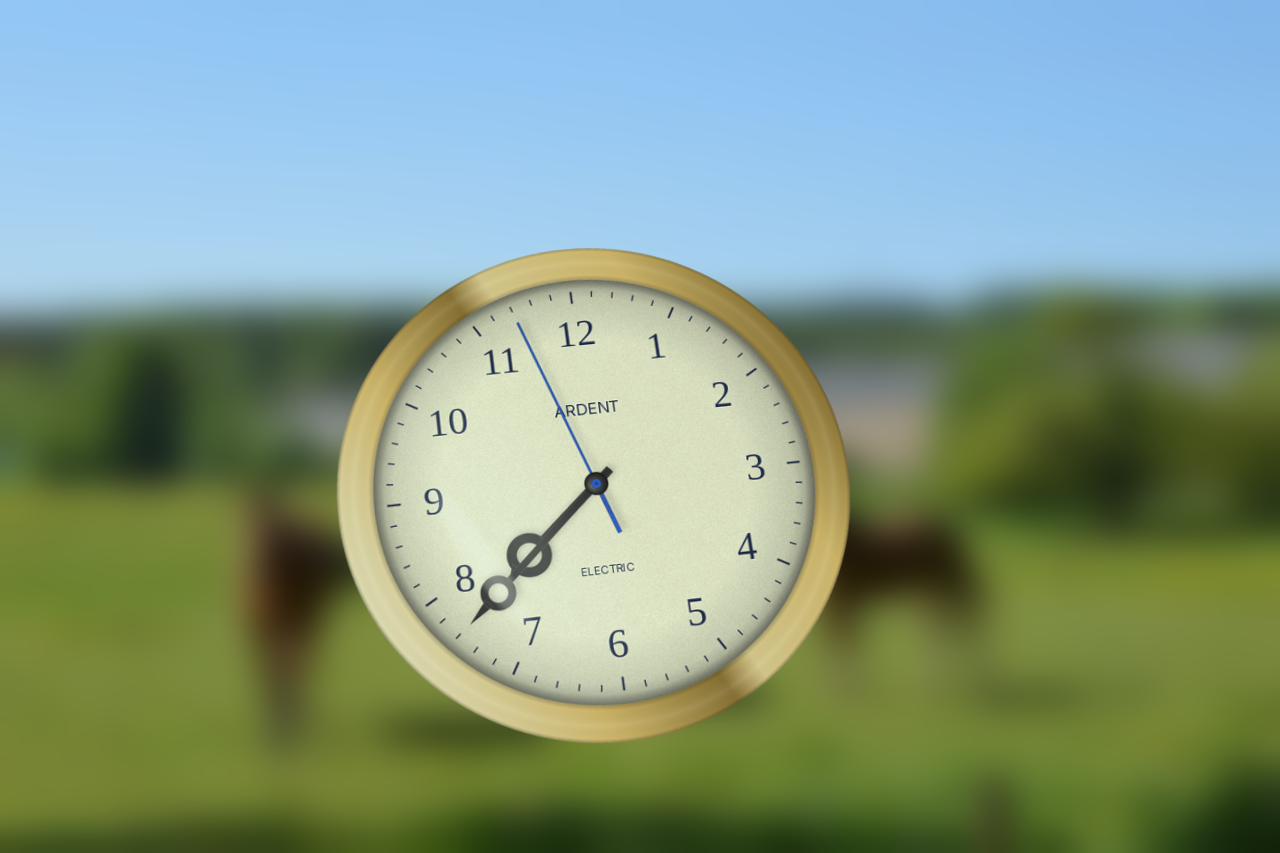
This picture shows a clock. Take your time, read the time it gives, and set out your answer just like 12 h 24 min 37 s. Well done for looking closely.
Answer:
7 h 37 min 57 s
